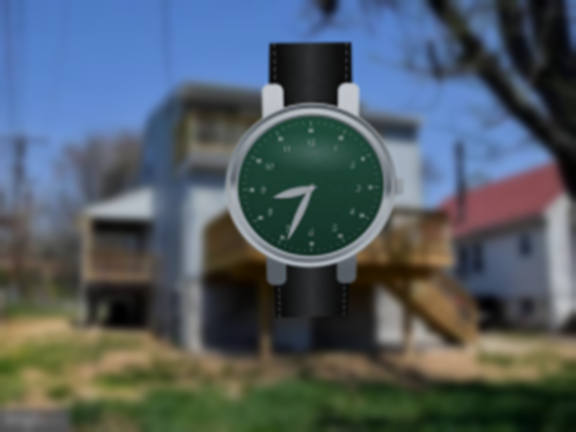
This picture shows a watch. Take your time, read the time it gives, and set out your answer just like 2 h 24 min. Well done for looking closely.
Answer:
8 h 34 min
